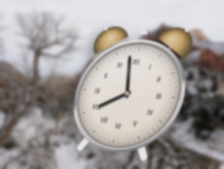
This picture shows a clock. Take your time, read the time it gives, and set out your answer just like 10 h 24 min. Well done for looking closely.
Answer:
7 h 58 min
